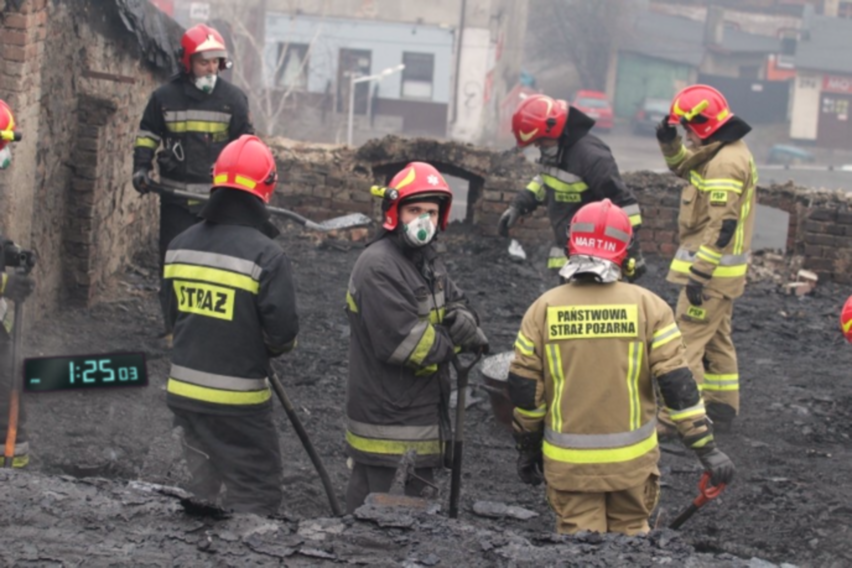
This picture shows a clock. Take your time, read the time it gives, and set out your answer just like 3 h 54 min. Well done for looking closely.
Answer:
1 h 25 min
